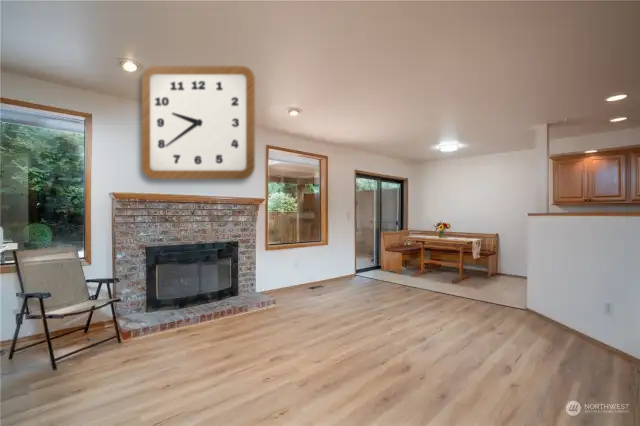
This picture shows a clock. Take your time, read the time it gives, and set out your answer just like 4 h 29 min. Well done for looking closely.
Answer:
9 h 39 min
